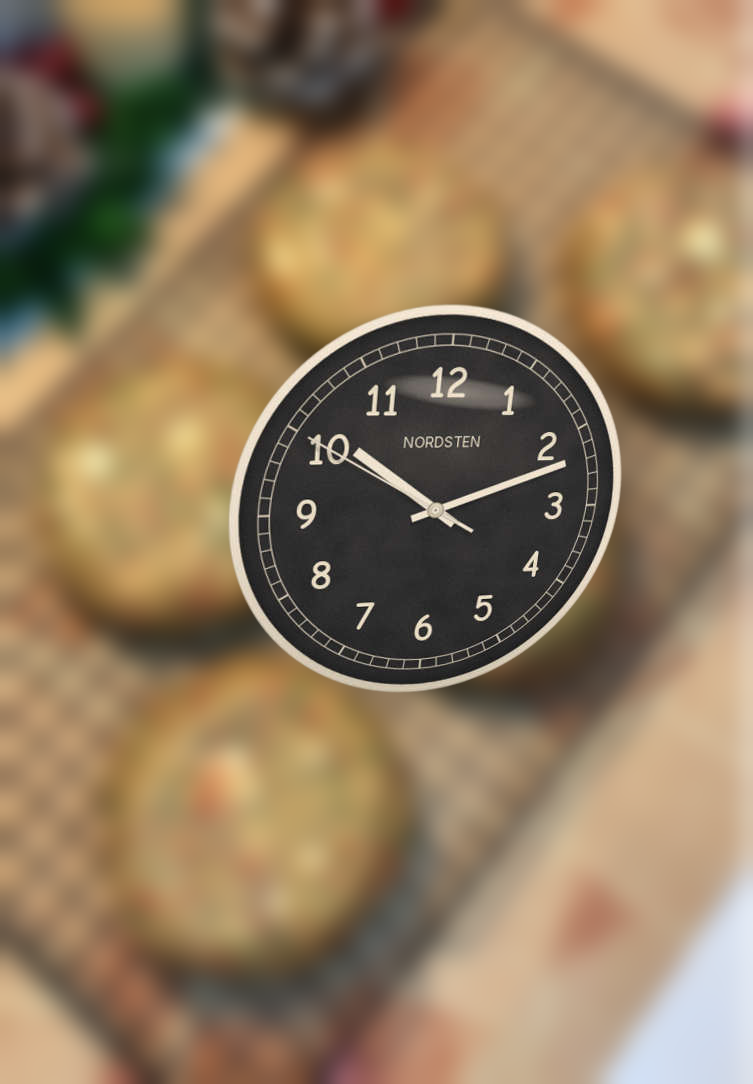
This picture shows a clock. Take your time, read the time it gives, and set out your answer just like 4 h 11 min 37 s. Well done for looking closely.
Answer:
10 h 11 min 50 s
